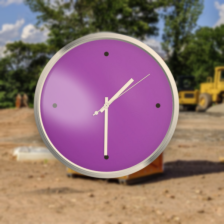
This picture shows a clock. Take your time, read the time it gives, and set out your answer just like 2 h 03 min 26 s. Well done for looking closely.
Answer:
1 h 30 min 09 s
